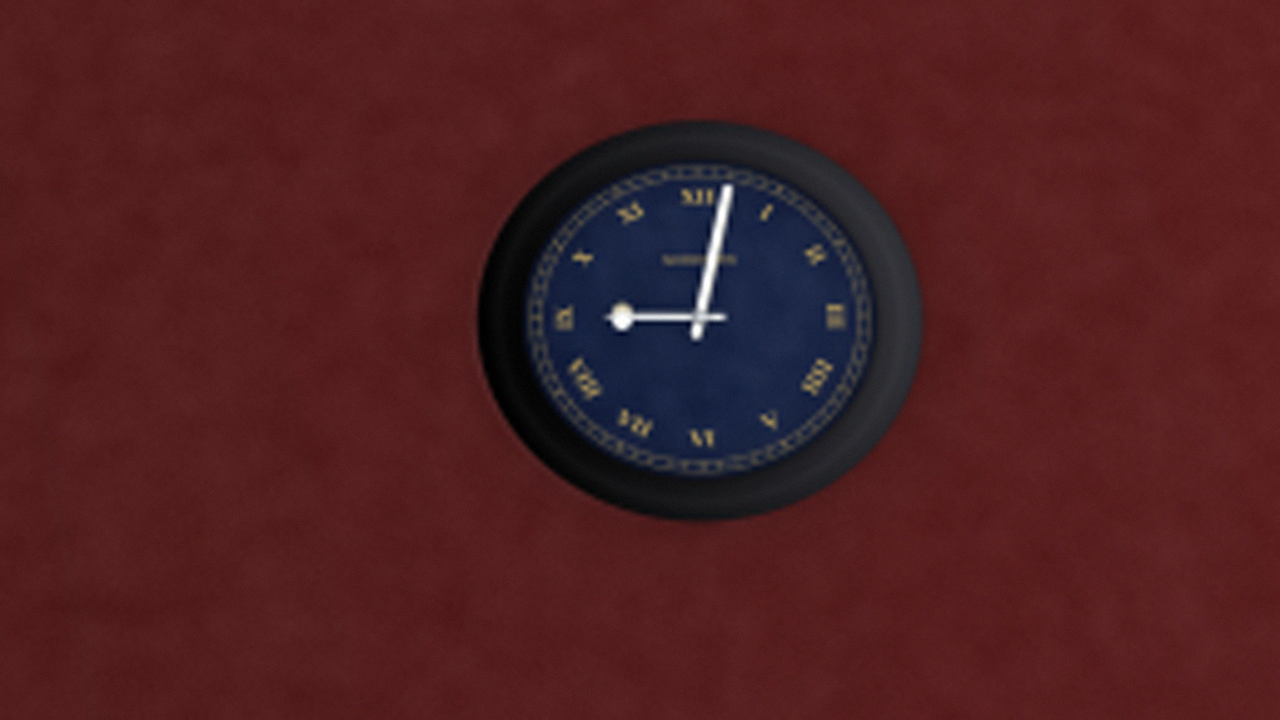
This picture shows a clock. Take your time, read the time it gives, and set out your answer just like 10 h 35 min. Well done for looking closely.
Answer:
9 h 02 min
